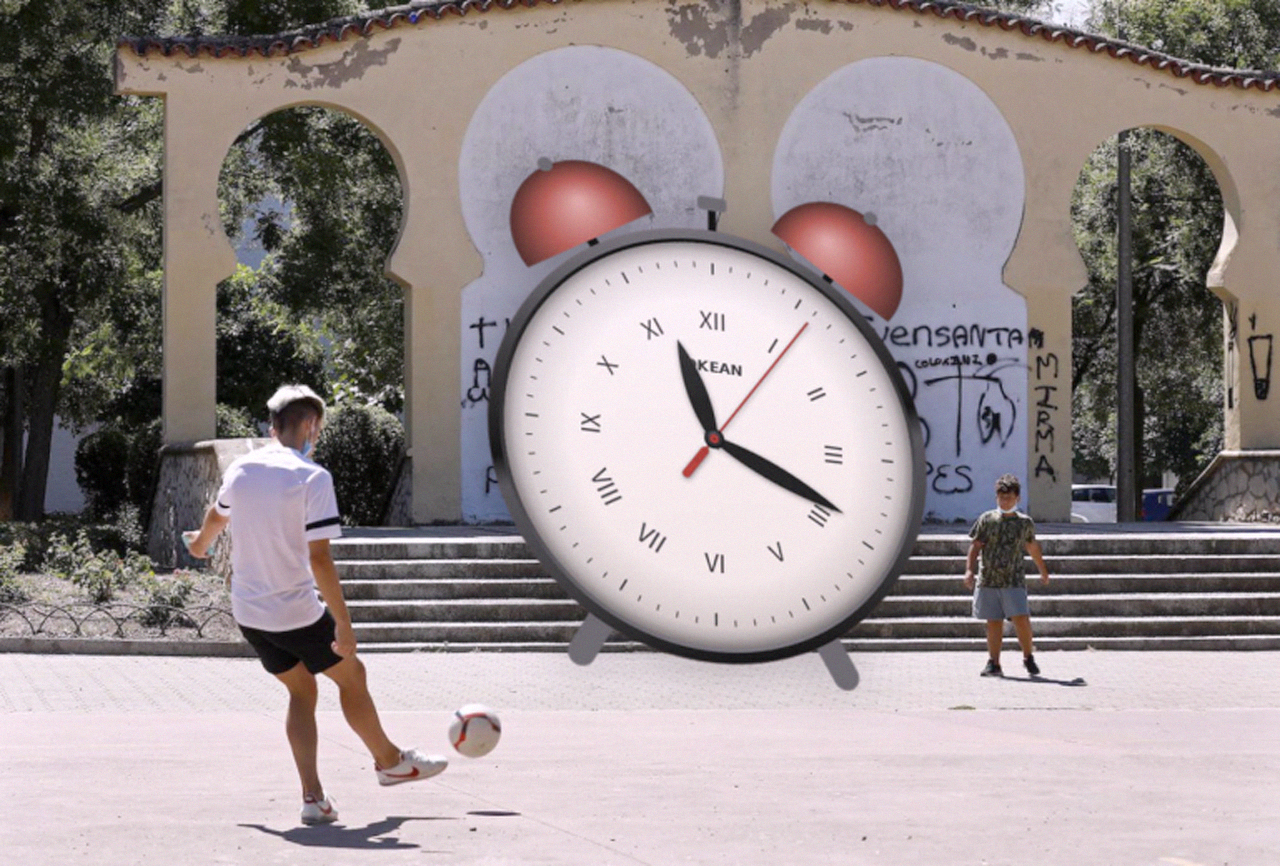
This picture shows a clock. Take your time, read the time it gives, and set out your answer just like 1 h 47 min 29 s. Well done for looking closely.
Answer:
11 h 19 min 06 s
